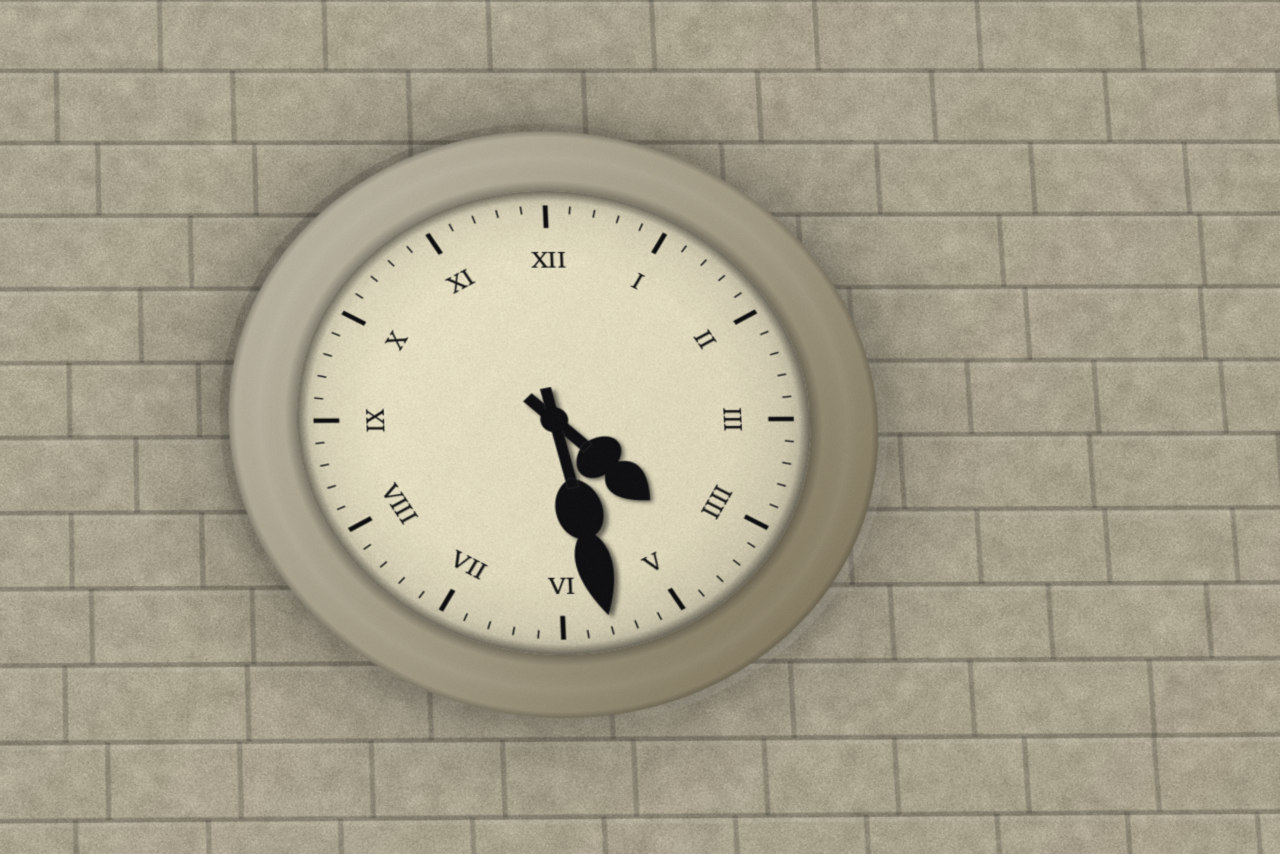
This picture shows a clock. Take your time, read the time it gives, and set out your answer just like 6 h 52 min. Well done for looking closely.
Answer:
4 h 28 min
